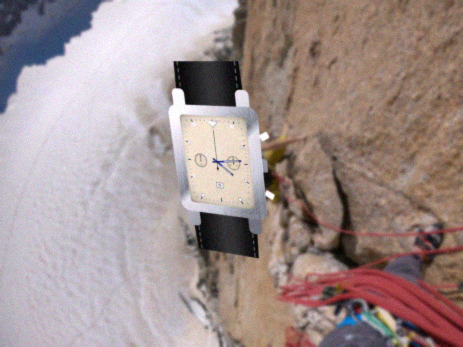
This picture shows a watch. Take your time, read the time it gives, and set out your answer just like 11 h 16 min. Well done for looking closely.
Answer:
4 h 14 min
